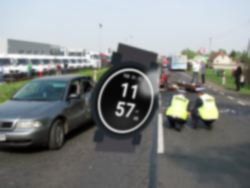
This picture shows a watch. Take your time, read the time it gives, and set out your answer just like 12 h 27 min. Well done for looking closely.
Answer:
11 h 57 min
